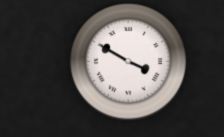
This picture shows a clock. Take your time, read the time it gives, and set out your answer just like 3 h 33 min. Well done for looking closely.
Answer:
3 h 50 min
